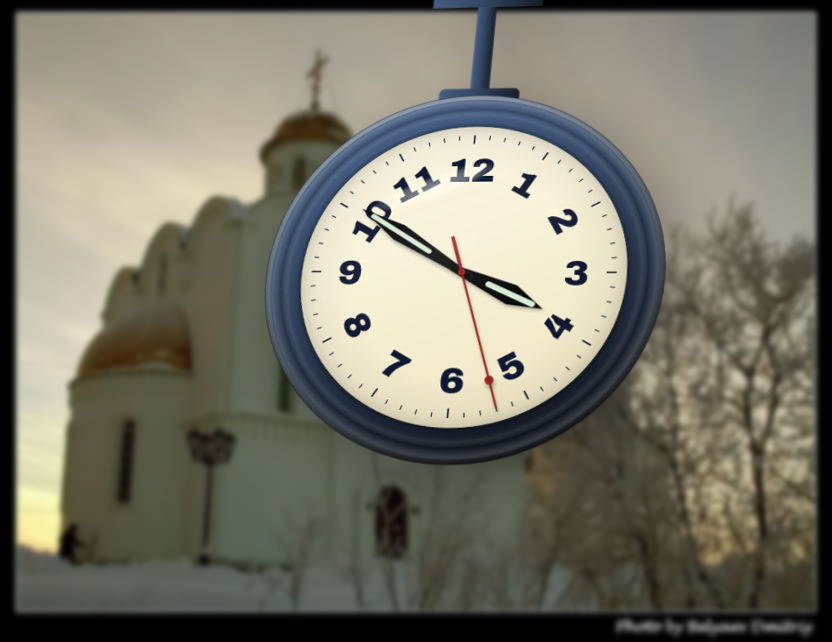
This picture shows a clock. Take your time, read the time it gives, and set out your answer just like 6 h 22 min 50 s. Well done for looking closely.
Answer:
3 h 50 min 27 s
